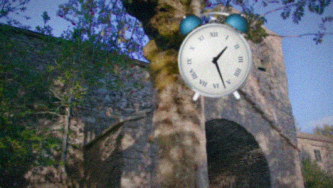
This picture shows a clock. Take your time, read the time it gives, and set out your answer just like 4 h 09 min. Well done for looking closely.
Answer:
1 h 27 min
